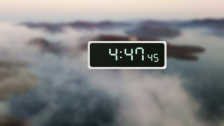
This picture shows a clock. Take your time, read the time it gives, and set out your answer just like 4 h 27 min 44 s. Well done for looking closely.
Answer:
4 h 47 min 45 s
